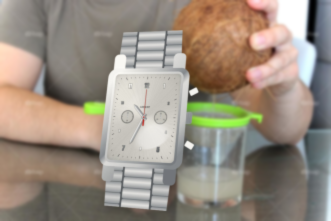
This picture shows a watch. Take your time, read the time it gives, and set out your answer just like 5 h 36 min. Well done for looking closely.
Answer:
10 h 34 min
